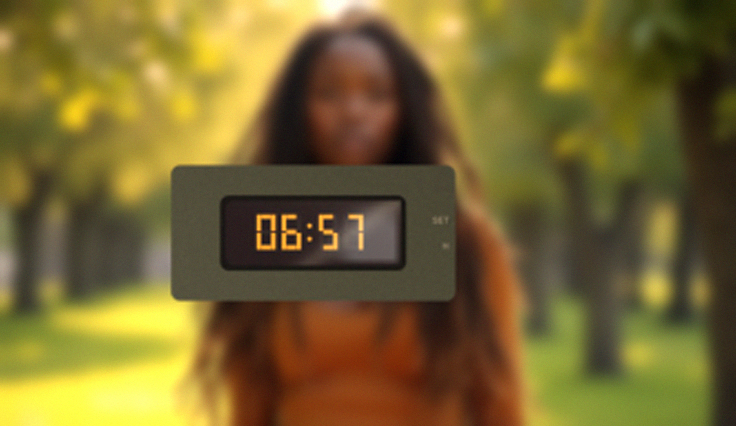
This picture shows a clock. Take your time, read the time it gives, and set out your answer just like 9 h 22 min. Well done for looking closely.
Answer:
6 h 57 min
